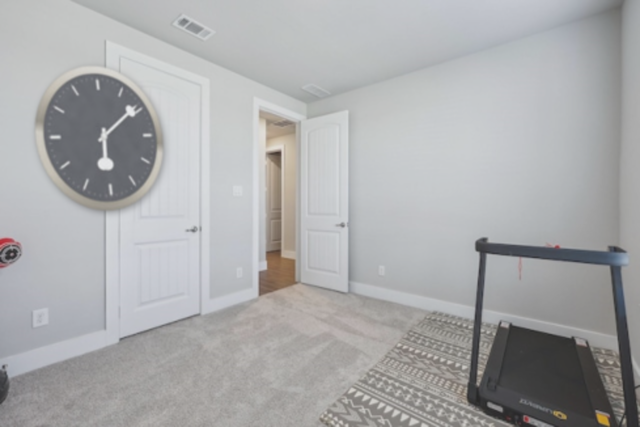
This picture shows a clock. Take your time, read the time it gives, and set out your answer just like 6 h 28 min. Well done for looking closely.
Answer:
6 h 09 min
